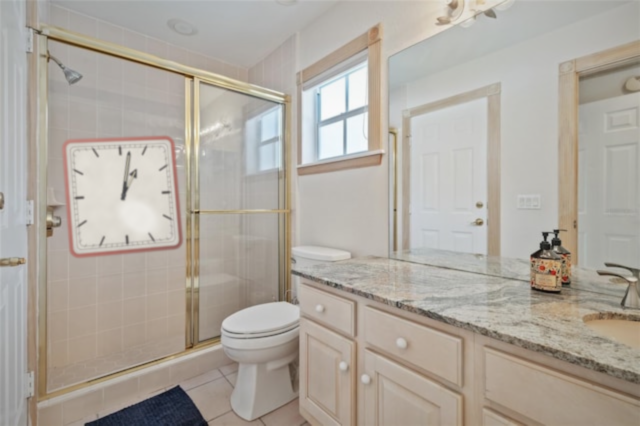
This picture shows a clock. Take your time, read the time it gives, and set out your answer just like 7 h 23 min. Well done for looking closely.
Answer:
1 h 02 min
